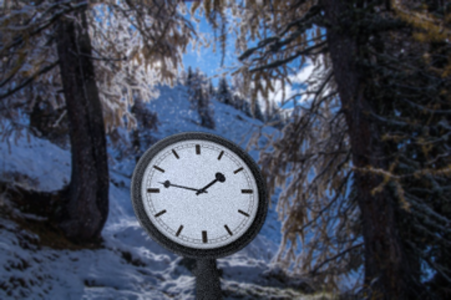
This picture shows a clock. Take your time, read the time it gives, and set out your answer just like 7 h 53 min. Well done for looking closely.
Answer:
1 h 47 min
